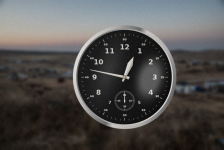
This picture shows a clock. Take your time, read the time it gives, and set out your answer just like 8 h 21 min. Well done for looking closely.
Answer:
12 h 47 min
